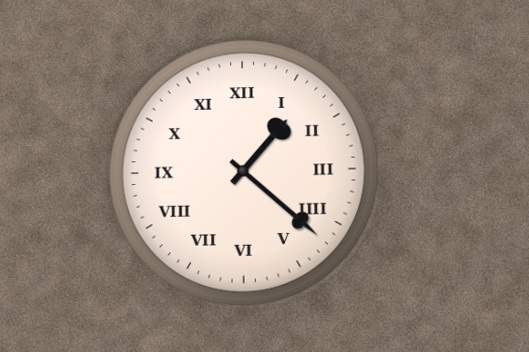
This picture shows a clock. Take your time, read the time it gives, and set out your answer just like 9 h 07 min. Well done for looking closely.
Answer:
1 h 22 min
